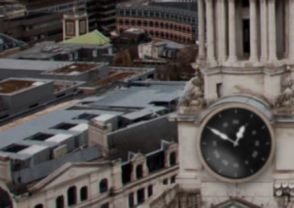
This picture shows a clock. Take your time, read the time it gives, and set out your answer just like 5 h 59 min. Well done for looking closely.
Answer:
12 h 50 min
